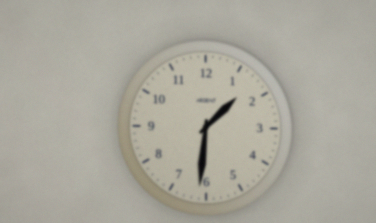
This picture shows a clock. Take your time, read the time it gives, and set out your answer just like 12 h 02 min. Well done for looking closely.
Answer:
1 h 31 min
